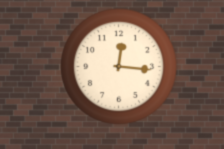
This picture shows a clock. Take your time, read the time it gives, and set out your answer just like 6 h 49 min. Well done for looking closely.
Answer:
12 h 16 min
